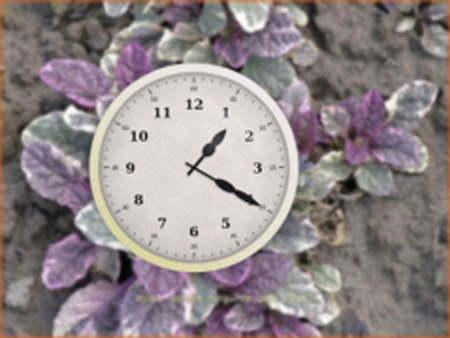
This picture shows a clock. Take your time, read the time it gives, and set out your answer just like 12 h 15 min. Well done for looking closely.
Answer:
1 h 20 min
